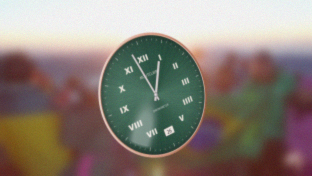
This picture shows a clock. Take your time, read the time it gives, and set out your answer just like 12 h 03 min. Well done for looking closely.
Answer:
12 h 58 min
